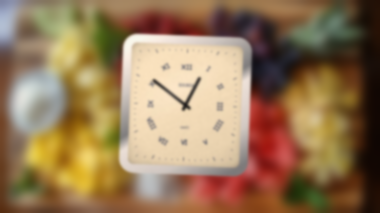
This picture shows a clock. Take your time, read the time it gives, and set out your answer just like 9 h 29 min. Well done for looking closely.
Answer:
12 h 51 min
